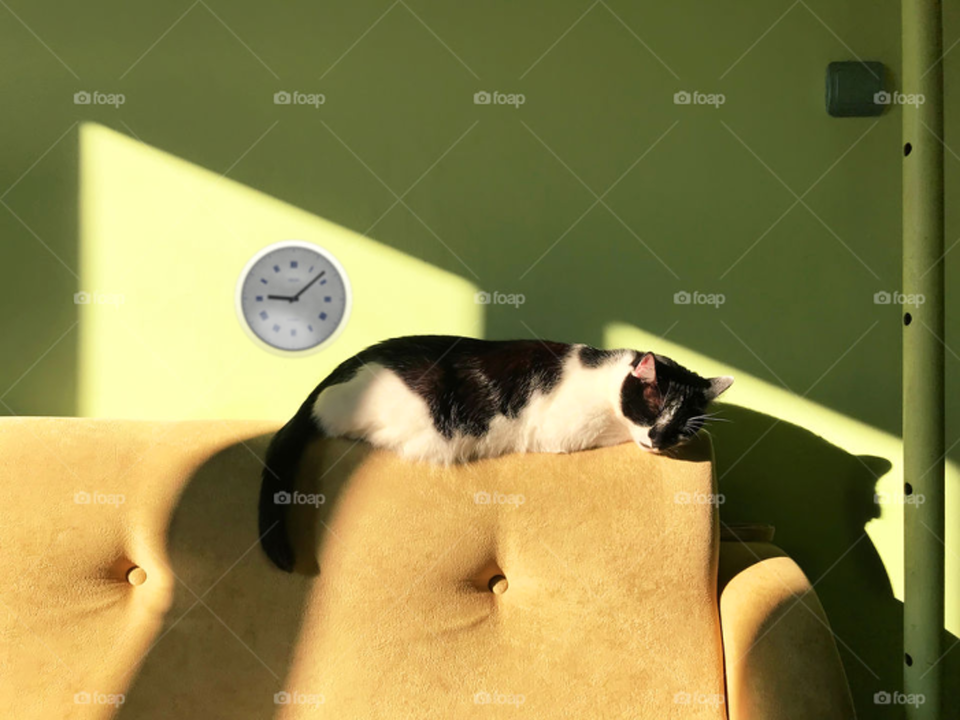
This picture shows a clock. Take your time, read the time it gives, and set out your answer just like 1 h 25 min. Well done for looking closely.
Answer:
9 h 08 min
